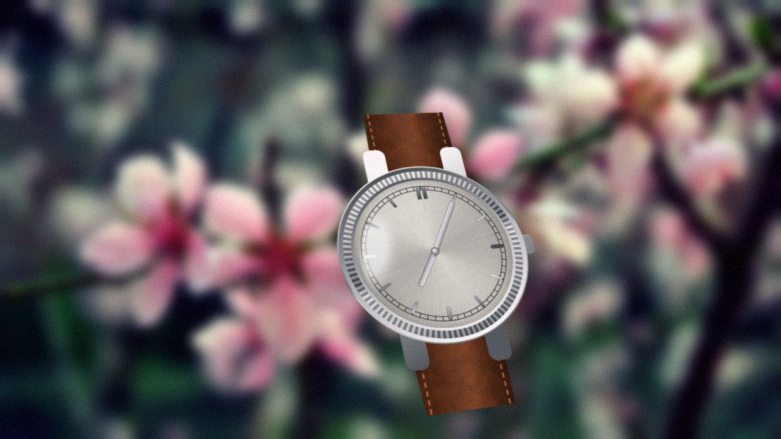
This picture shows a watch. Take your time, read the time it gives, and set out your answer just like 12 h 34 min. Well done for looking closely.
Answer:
7 h 05 min
